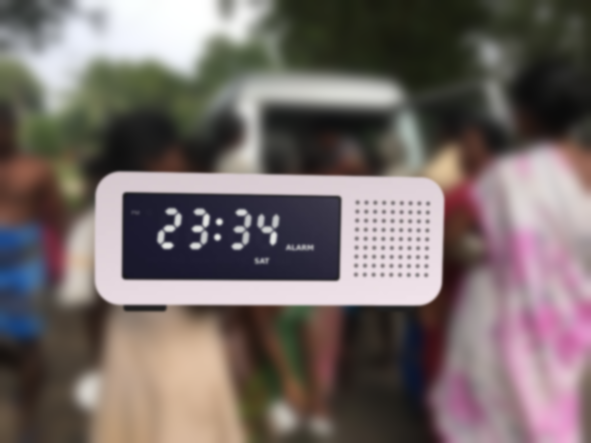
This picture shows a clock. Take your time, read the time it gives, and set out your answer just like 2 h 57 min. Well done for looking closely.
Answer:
23 h 34 min
